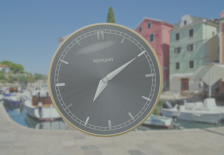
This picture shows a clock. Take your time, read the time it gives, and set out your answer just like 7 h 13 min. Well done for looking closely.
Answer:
7 h 10 min
